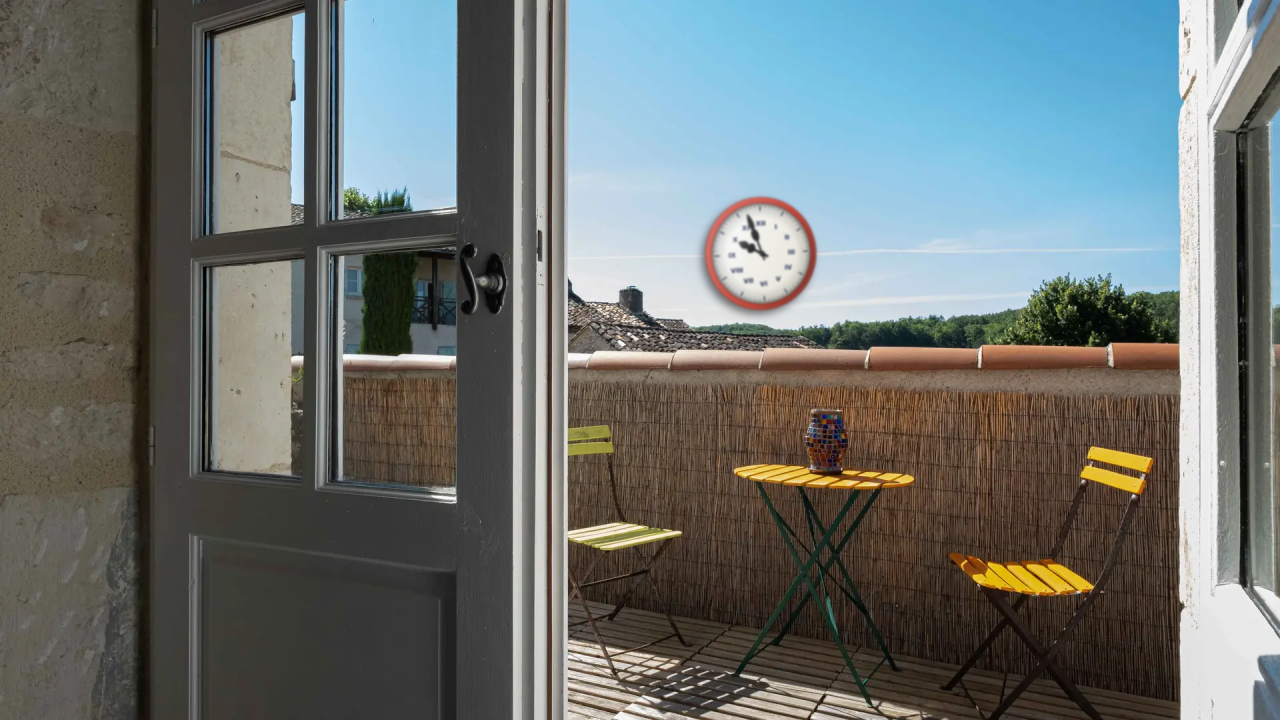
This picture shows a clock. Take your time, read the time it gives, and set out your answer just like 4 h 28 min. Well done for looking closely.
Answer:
9 h 57 min
